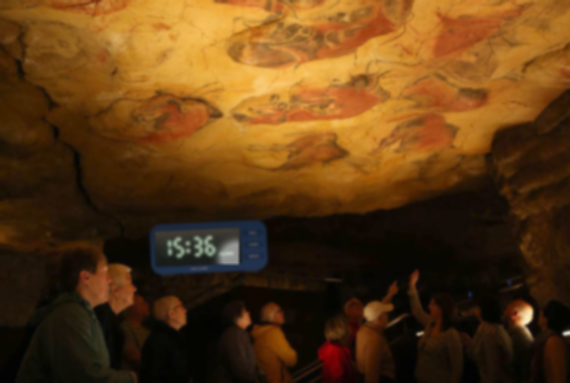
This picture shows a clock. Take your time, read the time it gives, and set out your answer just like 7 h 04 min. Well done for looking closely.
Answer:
15 h 36 min
